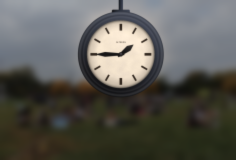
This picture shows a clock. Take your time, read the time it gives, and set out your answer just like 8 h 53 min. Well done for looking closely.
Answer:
1 h 45 min
